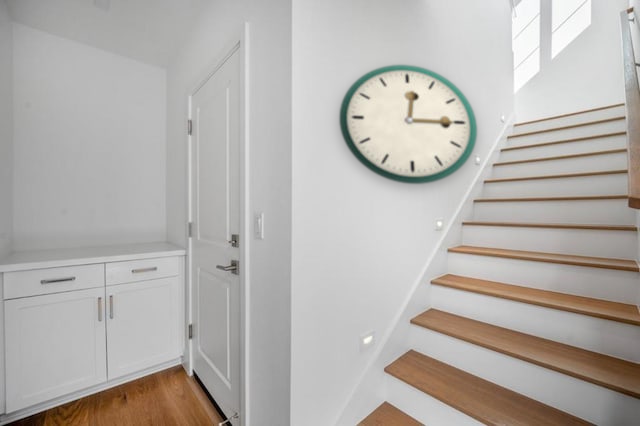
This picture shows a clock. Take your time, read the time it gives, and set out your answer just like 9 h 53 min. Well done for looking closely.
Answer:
12 h 15 min
